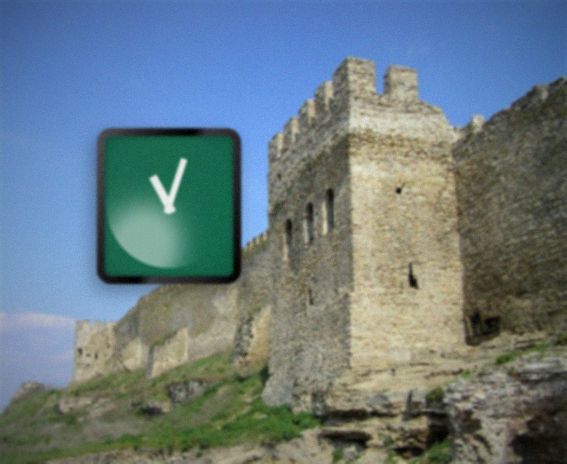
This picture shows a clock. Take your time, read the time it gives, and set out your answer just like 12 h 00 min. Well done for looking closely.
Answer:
11 h 03 min
